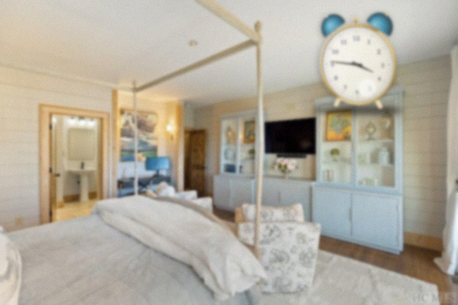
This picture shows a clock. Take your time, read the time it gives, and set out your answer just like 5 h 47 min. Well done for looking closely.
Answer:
3 h 46 min
